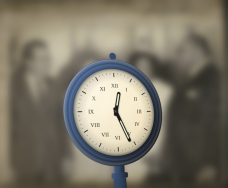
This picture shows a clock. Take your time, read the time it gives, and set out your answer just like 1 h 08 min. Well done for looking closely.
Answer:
12 h 26 min
